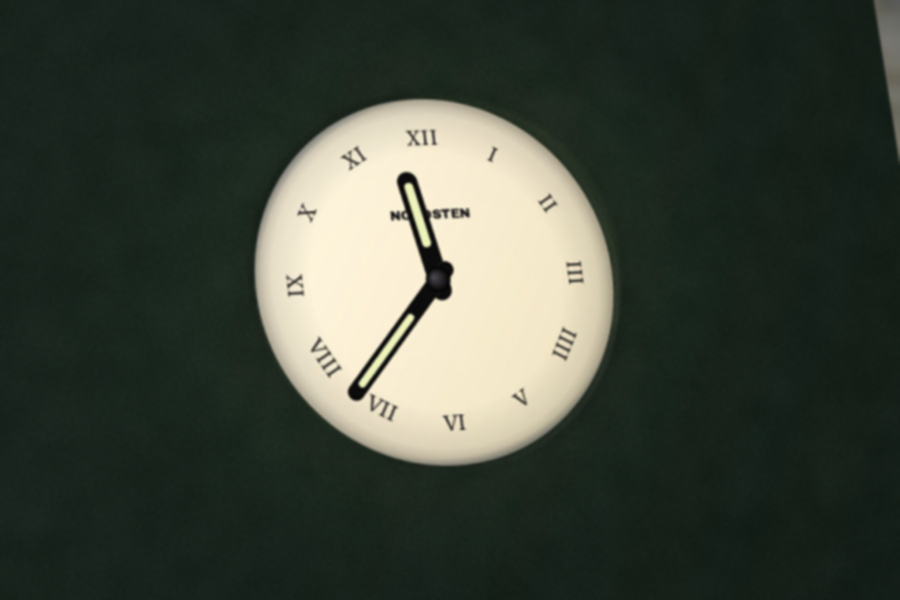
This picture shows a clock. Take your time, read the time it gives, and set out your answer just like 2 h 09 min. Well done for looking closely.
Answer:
11 h 37 min
